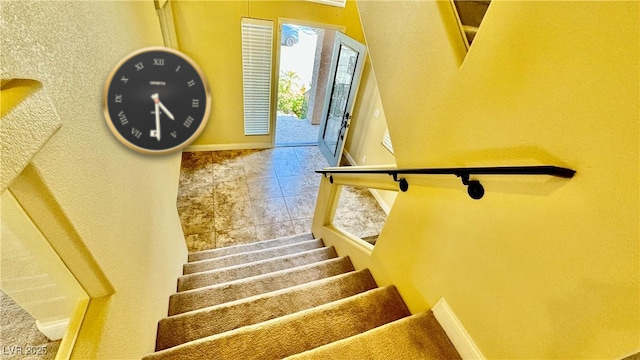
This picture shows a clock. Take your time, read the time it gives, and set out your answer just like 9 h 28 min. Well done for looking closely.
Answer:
4 h 29 min
